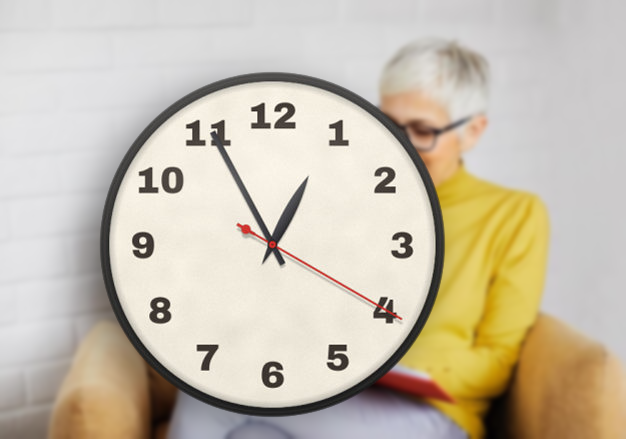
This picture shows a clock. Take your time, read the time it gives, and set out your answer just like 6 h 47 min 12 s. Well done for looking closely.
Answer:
12 h 55 min 20 s
